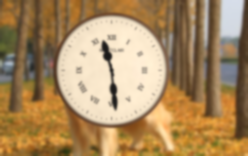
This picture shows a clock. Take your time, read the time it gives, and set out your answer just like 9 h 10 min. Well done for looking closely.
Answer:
11 h 29 min
